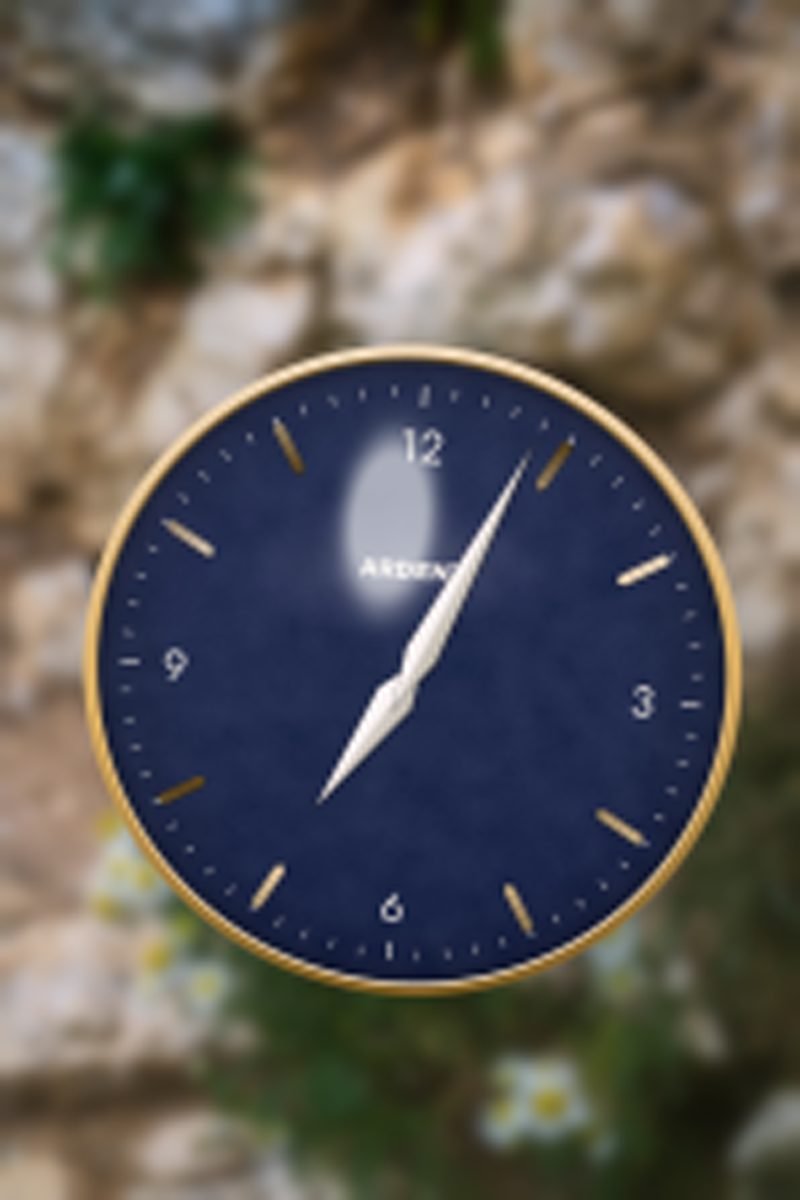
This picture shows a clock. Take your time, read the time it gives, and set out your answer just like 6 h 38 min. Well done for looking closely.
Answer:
7 h 04 min
